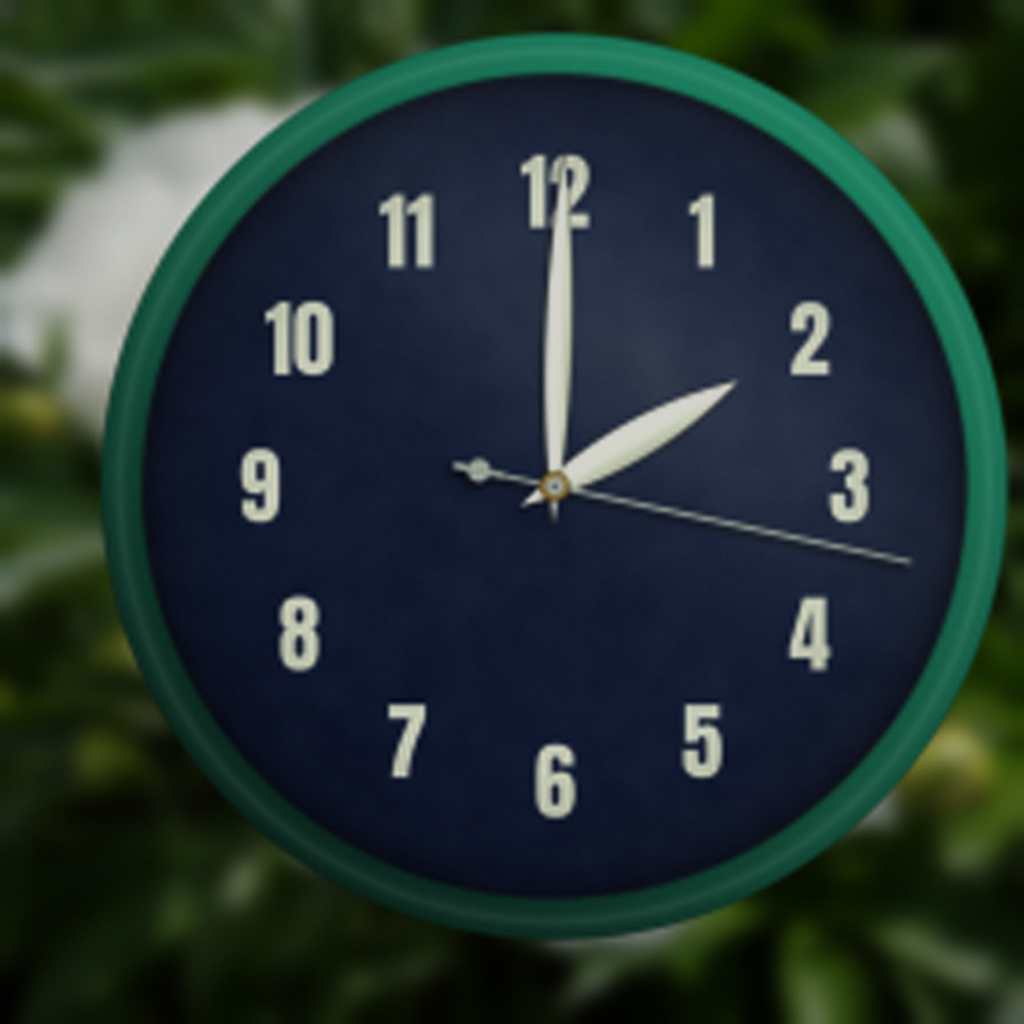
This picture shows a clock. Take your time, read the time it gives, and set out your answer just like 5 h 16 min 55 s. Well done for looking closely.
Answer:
2 h 00 min 17 s
